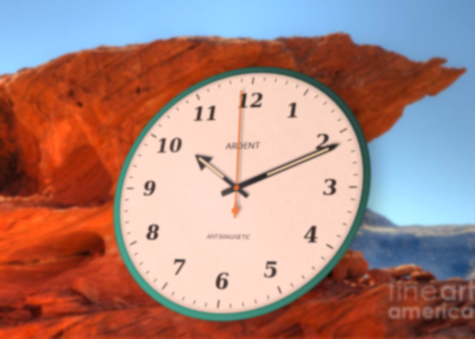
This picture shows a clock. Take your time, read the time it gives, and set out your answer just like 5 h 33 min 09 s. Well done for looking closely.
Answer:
10 h 10 min 59 s
